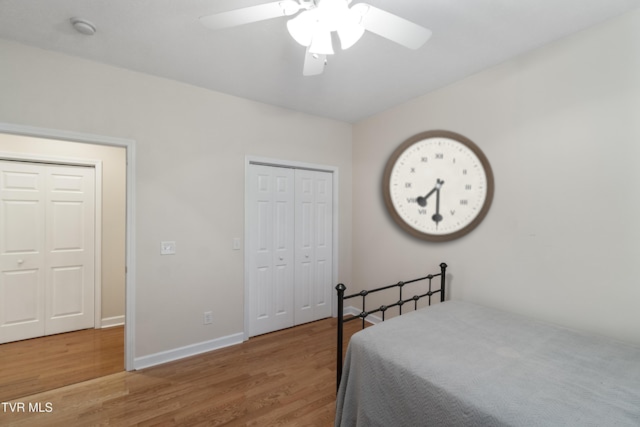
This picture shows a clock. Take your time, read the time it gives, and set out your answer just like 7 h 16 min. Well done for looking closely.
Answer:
7 h 30 min
